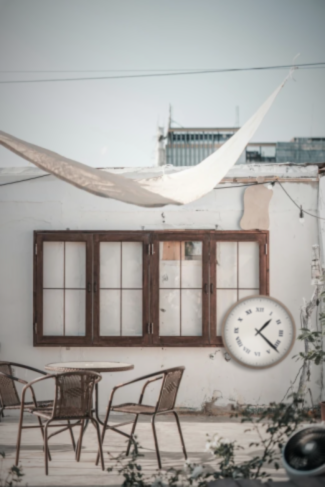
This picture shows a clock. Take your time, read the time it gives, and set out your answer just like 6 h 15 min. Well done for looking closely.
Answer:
1 h 22 min
